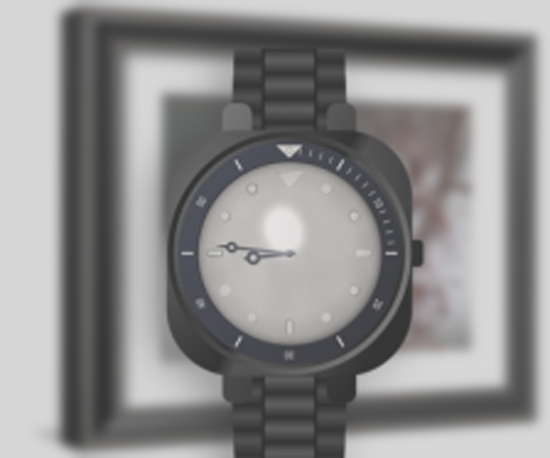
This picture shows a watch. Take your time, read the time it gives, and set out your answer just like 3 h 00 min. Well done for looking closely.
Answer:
8 h 46 min
